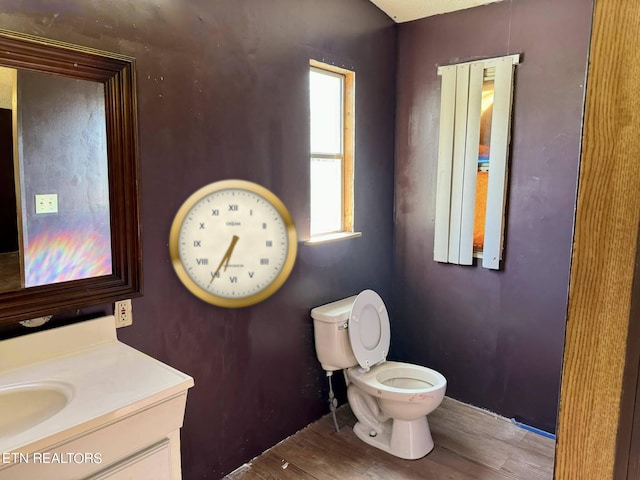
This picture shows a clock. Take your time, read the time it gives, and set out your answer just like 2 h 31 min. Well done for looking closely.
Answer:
6 h 35 min
